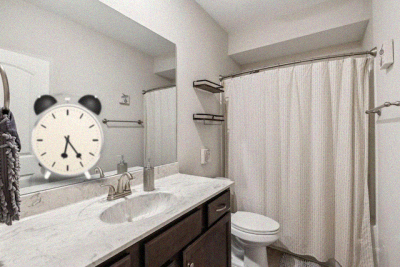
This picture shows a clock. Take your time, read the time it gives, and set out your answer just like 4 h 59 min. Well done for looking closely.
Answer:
6 h 24 min
